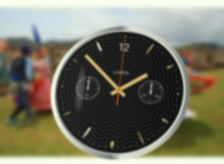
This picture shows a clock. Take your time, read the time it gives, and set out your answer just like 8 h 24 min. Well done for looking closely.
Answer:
1 h 52 min
